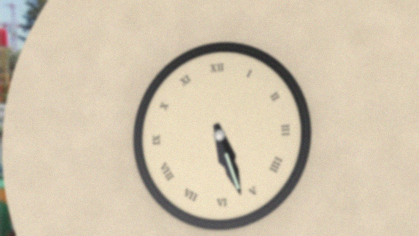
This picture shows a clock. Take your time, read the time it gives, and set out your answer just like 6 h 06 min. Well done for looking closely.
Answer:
5 h 27 min
